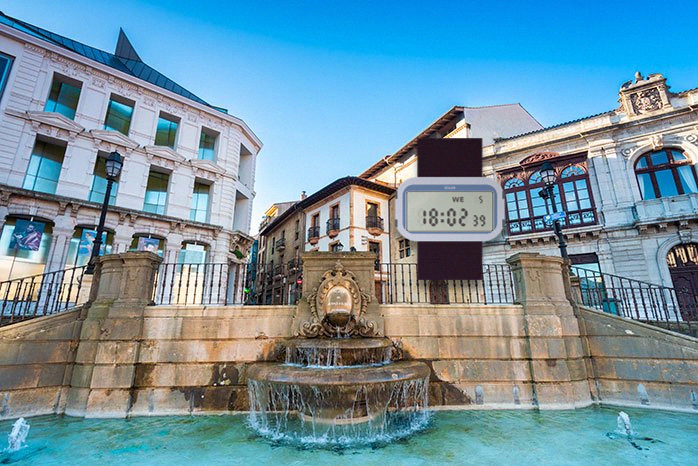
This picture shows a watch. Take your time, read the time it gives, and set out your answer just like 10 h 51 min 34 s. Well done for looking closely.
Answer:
18 h 02 min 39 s
